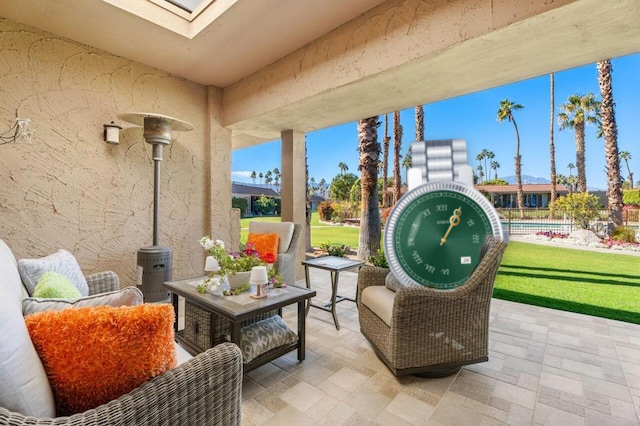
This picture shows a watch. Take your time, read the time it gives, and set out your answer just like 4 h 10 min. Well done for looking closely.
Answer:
1 h 05 min
